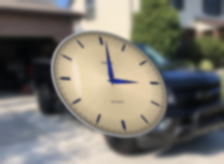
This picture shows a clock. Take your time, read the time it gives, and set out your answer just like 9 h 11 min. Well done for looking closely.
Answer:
3 h 01 min
